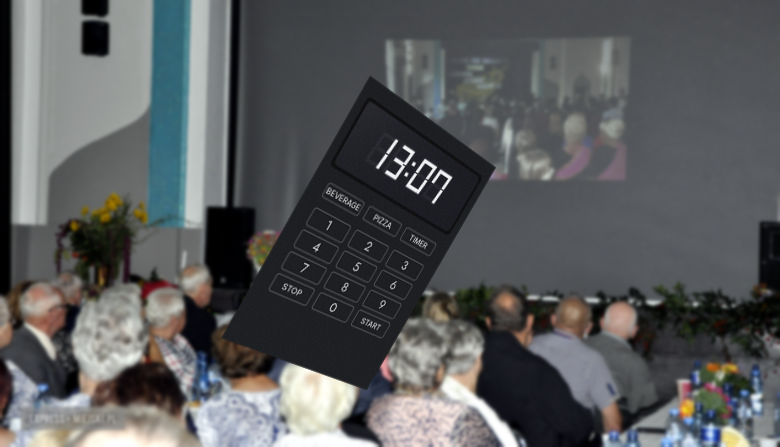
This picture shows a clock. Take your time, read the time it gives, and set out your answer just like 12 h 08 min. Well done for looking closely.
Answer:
13 h 07 min
